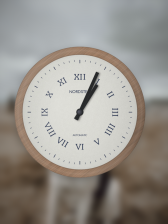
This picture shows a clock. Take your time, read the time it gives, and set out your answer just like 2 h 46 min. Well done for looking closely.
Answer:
1 h 04 min
